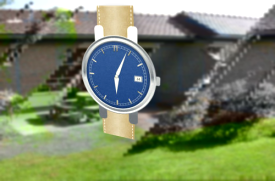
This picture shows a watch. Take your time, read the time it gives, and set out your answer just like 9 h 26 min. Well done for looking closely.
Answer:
6 h 04 min
